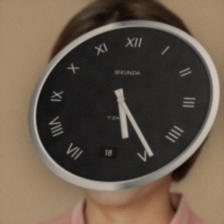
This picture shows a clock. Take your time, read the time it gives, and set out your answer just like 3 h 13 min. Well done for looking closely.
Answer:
5 h 24 min
